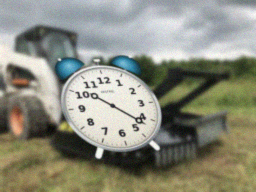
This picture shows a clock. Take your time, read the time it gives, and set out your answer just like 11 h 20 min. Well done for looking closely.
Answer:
10 h 22 min
